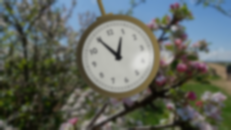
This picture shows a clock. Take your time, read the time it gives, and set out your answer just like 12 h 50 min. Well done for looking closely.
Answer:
12 h 55 min
